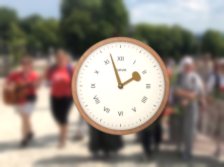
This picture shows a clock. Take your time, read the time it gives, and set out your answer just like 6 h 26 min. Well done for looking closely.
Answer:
1 h 57 min
